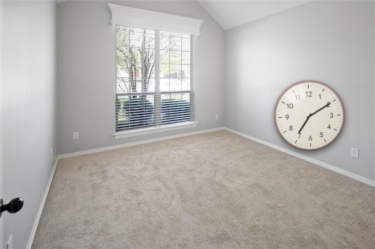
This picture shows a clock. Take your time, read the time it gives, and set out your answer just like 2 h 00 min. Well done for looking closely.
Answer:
7 h 10 min
